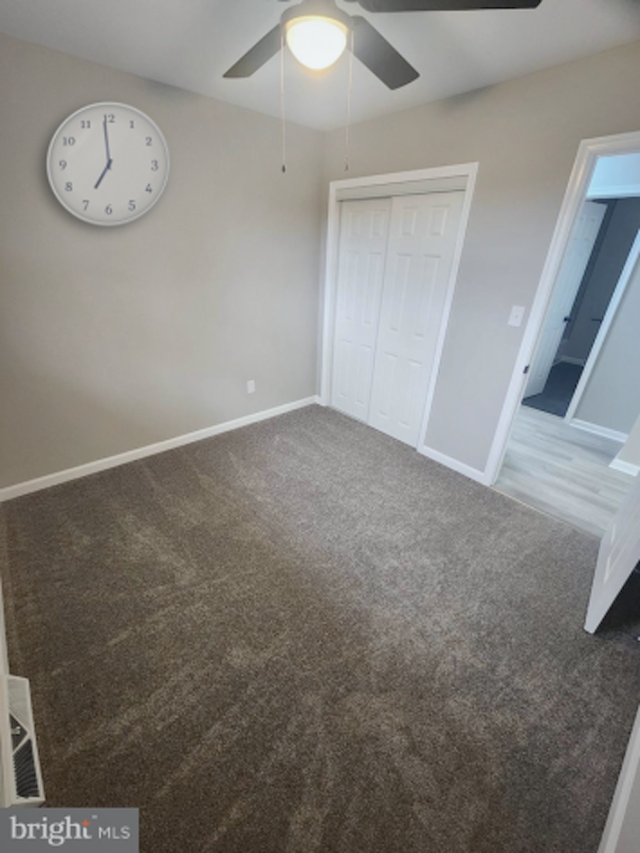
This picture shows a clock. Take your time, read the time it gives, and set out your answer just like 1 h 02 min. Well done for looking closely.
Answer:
6 h 59 min
